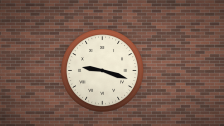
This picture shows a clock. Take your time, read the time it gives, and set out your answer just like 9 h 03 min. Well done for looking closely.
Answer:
9 h 18 min
